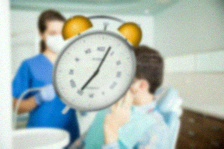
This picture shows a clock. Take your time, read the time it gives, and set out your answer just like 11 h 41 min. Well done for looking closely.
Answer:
7 h 03 min
